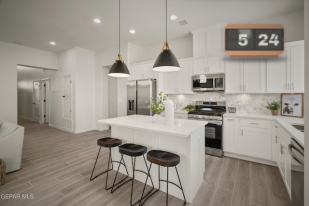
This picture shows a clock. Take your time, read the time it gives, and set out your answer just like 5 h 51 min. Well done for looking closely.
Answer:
5 h 24 min
